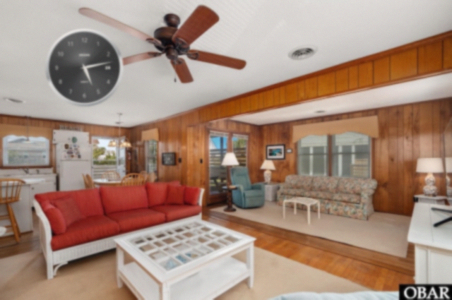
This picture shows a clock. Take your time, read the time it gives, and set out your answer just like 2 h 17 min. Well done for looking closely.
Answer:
5 h 13 min
